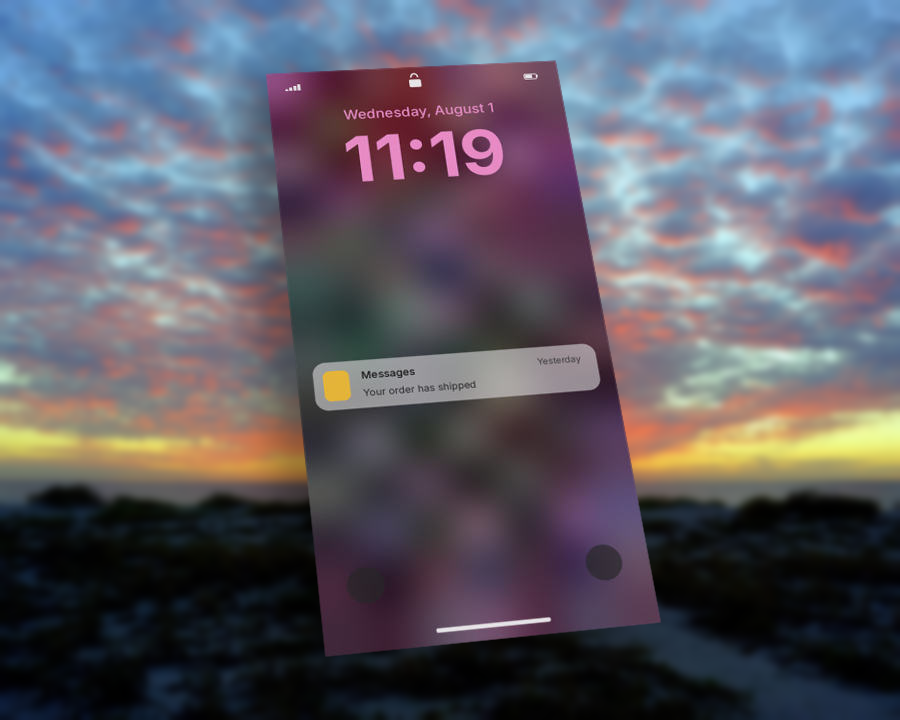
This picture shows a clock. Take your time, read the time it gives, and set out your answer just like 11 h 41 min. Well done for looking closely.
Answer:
11 h 19 min
